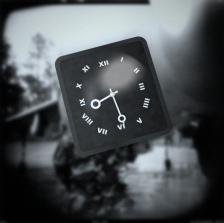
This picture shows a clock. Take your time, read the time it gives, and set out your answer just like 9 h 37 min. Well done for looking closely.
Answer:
8 h 29 min
